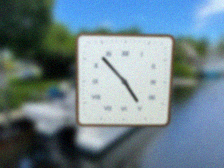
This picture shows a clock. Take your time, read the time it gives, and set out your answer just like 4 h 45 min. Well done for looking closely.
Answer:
4 h 53 min
